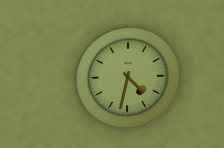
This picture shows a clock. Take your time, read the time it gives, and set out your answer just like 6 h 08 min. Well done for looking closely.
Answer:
4 h 32 min
